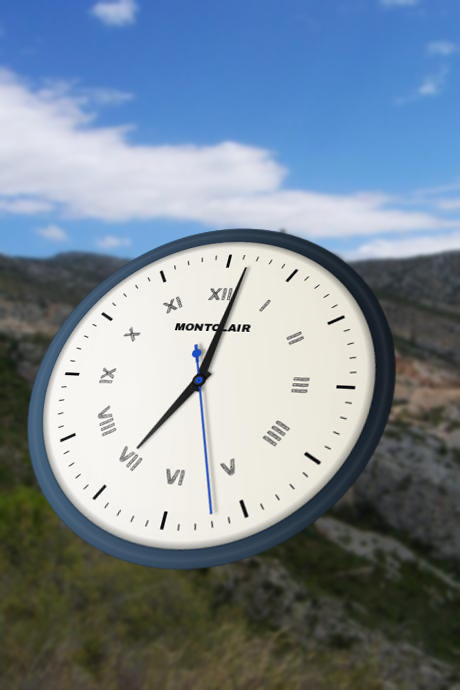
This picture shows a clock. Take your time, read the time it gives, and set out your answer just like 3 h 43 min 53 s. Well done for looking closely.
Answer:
7 h 01 min 27 s
